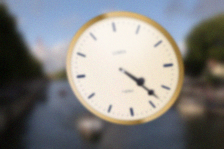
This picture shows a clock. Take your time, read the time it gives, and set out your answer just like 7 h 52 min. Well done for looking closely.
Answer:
4 h 23 min
